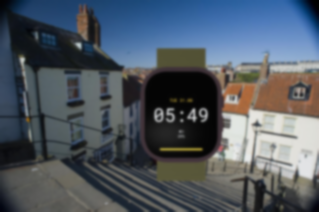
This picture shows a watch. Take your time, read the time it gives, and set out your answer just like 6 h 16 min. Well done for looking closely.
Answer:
5 h 49 min
